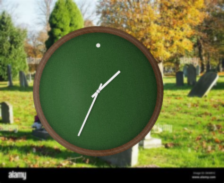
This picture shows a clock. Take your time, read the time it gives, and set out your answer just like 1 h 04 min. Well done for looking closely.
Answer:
1 h 34 min
